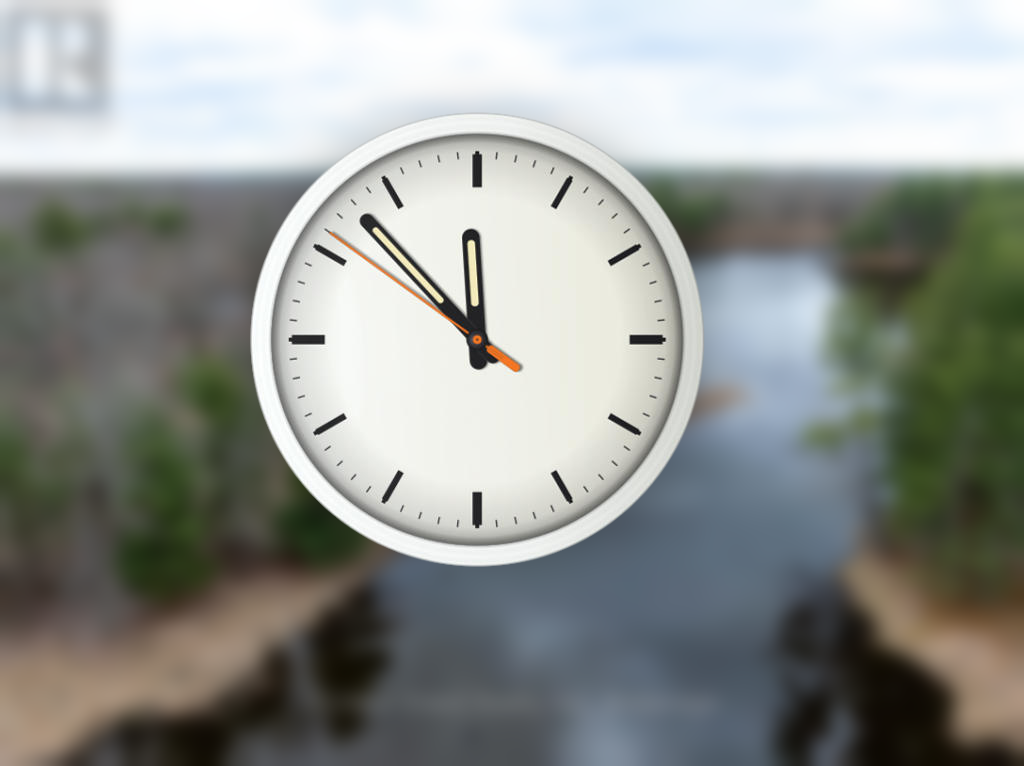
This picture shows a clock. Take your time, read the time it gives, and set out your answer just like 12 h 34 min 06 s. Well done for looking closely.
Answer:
11 h 52 min 51 s
